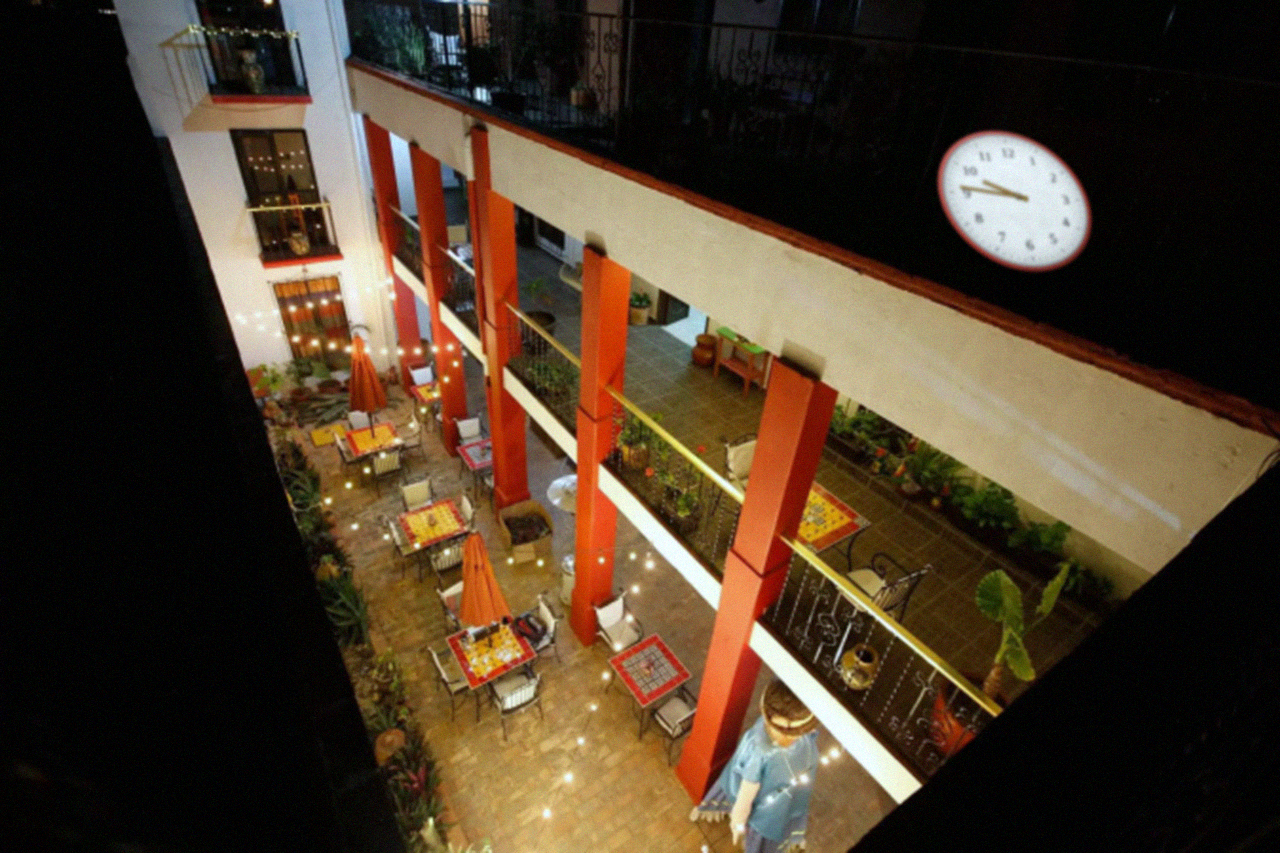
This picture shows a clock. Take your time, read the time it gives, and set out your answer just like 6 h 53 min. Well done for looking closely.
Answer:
9 h 46 min
